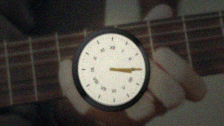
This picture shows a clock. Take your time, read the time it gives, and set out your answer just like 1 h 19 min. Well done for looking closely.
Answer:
3 h 15 min
